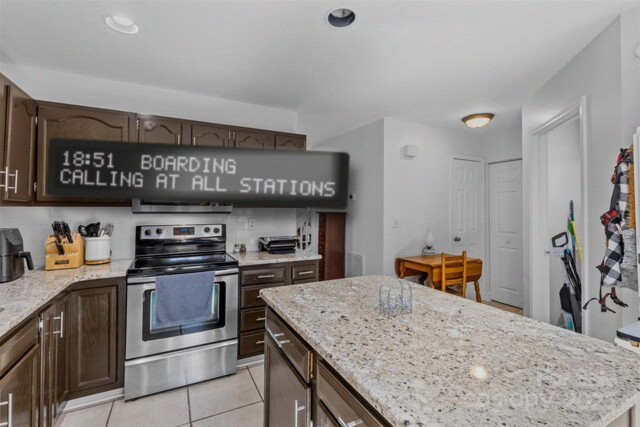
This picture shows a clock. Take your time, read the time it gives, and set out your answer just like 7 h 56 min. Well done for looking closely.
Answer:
18 h 51 min
